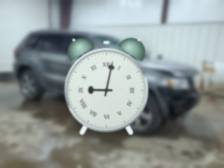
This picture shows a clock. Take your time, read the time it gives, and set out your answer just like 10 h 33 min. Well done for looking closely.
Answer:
9 h 02 min
